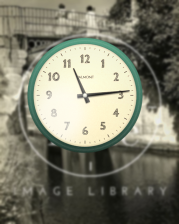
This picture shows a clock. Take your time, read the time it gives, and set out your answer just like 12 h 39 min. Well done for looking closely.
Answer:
11 h 14 min
